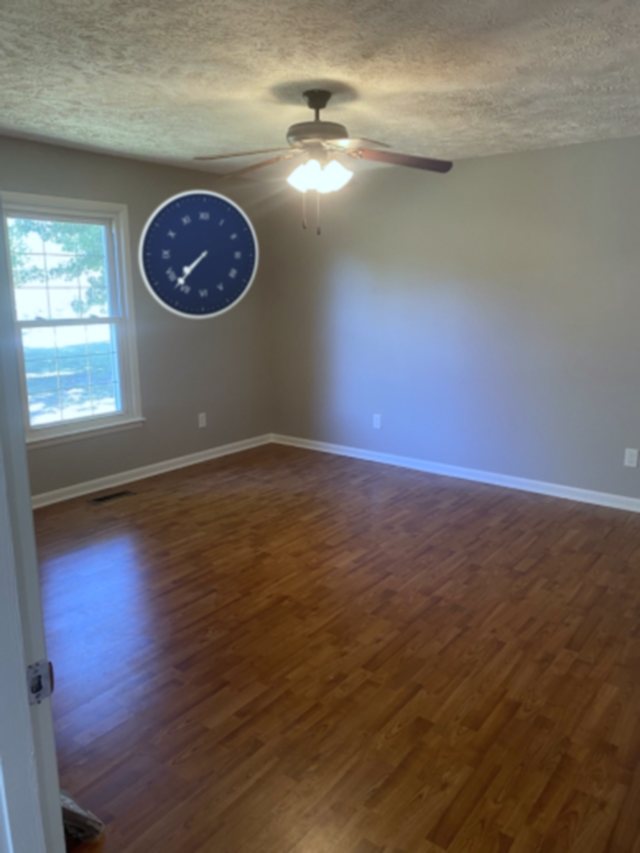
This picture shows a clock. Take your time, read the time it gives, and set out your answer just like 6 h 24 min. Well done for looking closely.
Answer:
7 h 37 min
